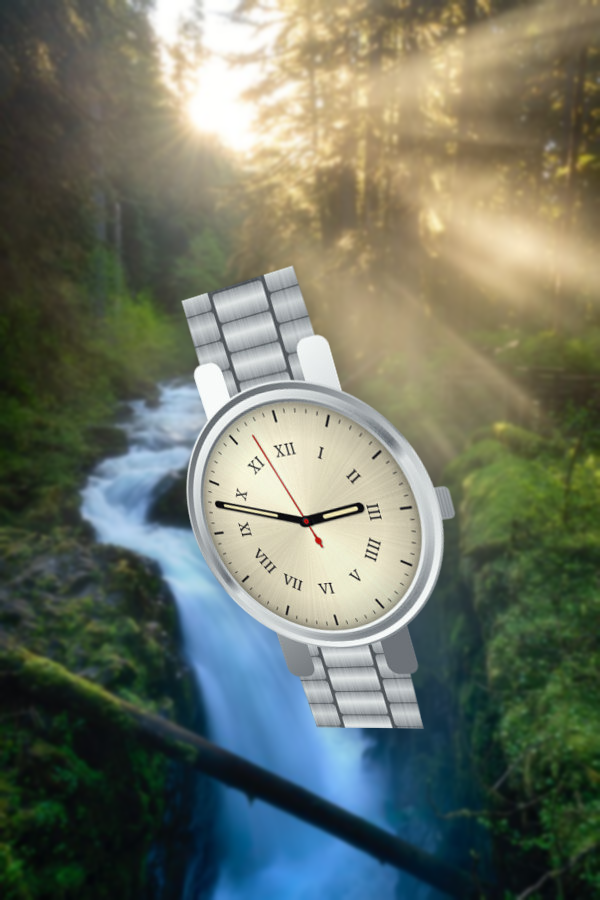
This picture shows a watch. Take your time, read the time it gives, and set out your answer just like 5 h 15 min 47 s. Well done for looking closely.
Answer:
2 h 47 min 57 s
